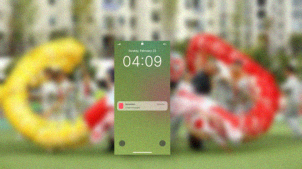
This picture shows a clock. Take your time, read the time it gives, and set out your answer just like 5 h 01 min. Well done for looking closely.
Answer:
4 h 09 min
